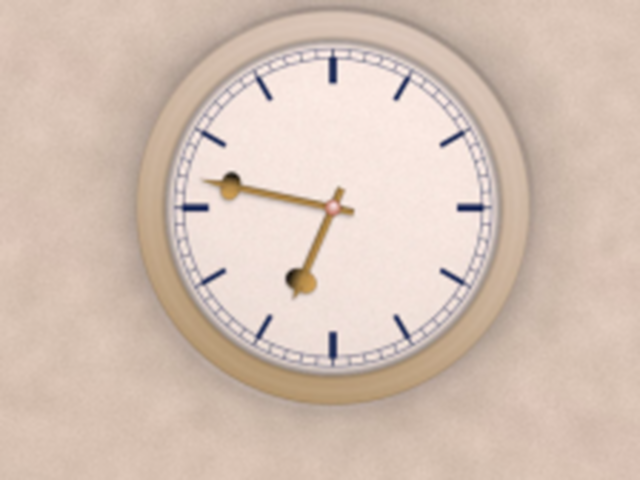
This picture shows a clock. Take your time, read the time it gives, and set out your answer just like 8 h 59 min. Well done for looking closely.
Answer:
6 h 47 min
